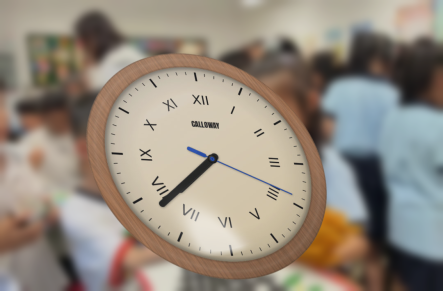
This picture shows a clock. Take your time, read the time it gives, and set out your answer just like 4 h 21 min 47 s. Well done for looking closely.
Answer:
7 h 38 min 19 s
